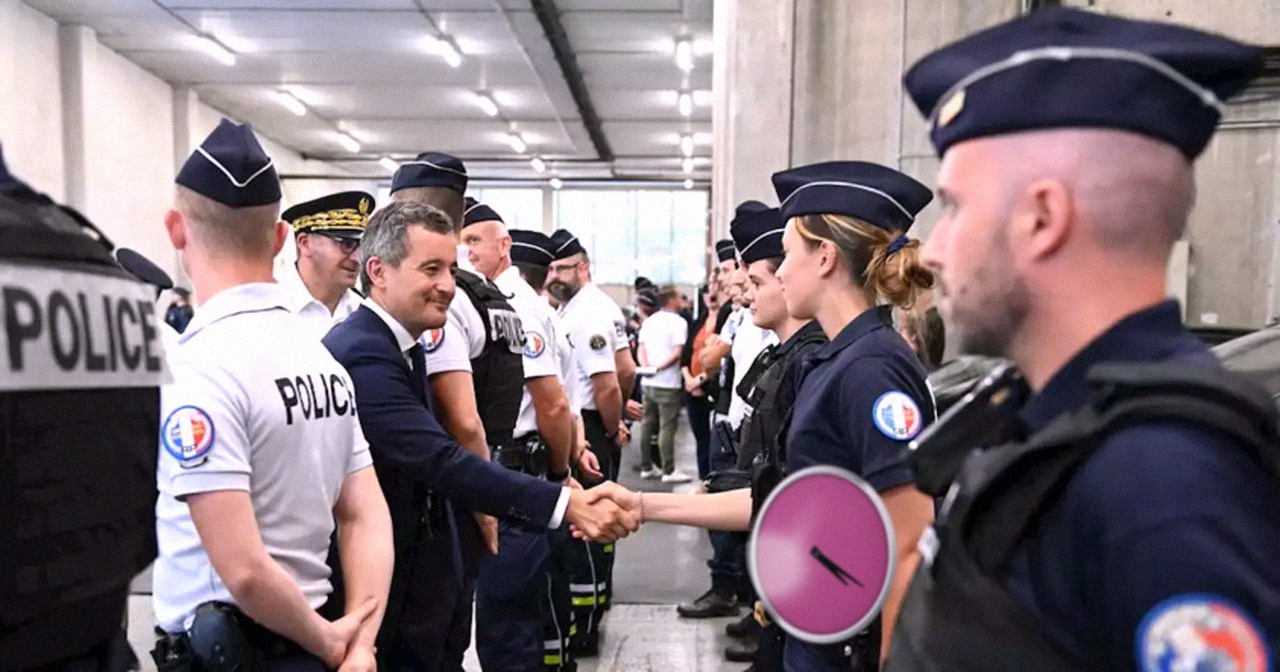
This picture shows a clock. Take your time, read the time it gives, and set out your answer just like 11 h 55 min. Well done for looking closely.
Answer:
4 h 20 min
